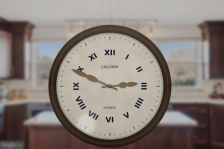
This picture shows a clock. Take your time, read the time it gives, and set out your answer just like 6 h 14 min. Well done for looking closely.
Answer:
2 h 49 min
